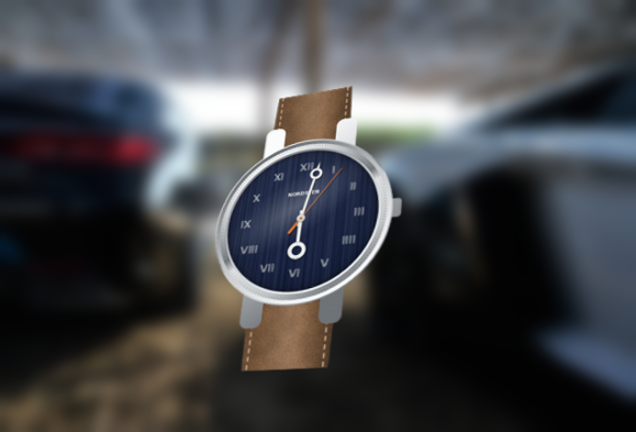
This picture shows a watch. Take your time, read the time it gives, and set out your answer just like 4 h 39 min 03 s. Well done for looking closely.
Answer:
6 h 02 min 06 s
